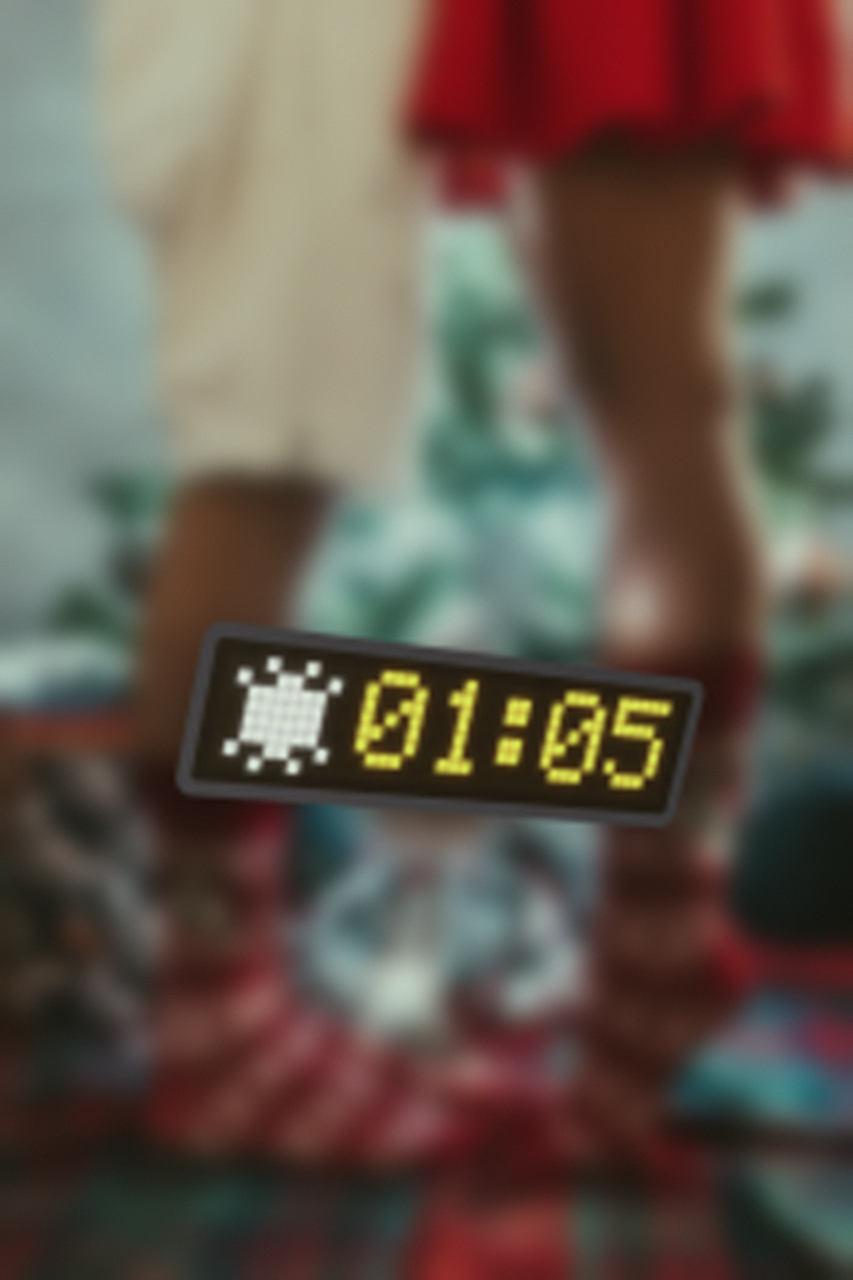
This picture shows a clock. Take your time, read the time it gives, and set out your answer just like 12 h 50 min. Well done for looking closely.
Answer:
1 h 05 min
